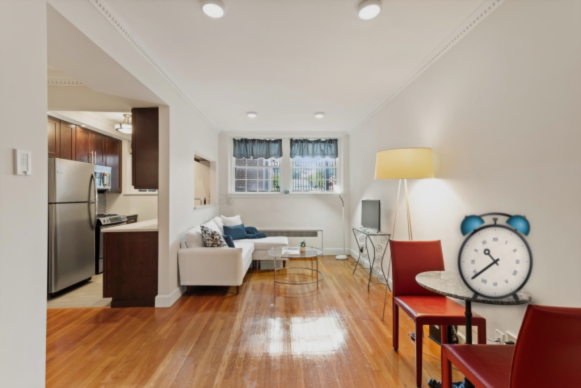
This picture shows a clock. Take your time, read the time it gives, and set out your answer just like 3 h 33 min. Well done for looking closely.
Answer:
10 h 39 min
